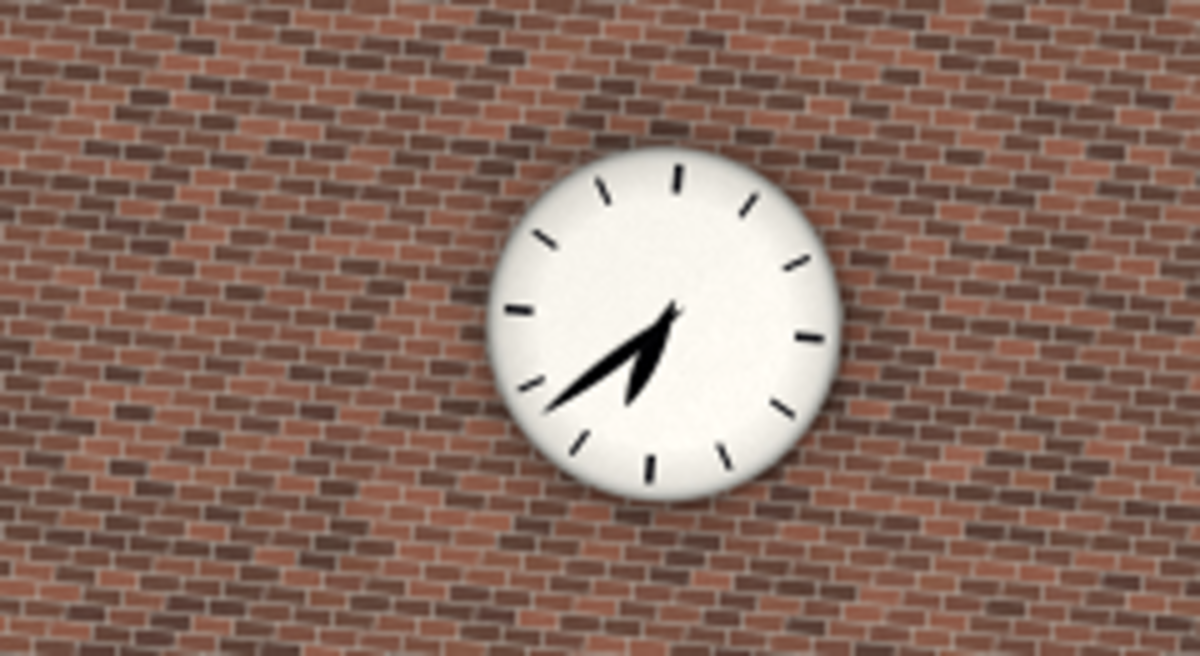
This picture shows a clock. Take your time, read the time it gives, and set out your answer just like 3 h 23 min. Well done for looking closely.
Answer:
6 h 38 min
